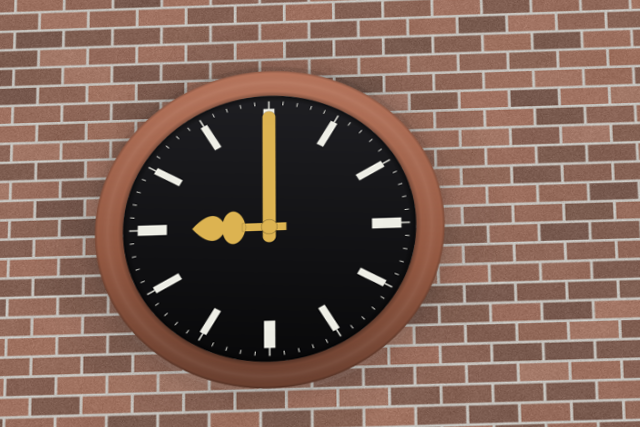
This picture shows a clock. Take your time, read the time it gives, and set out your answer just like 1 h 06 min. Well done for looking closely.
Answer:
9 h 00 min
